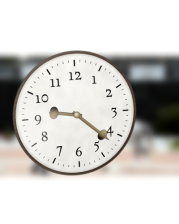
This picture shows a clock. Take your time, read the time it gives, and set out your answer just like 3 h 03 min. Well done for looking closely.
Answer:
9 h 22 min
